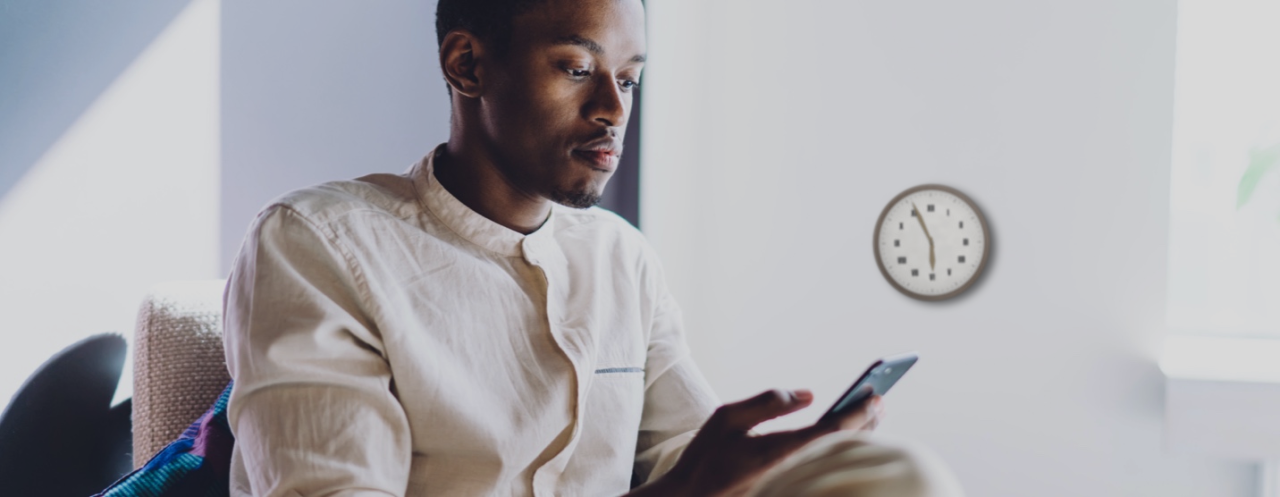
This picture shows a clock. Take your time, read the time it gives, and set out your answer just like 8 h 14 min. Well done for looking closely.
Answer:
5 h 56 min
